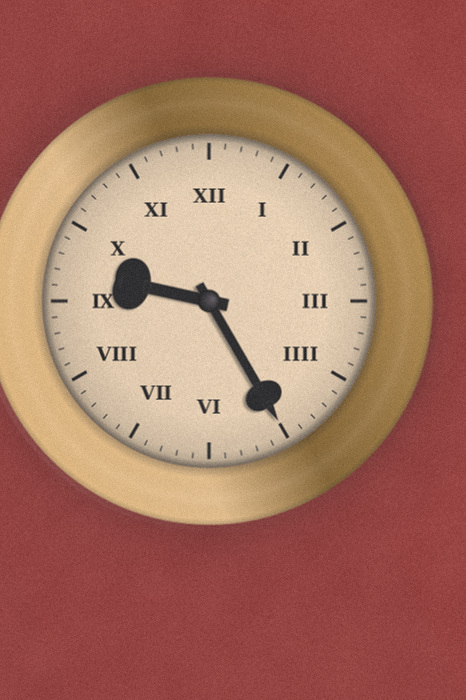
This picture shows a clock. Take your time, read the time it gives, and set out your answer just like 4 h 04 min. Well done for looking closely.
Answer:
9 h 25 min
